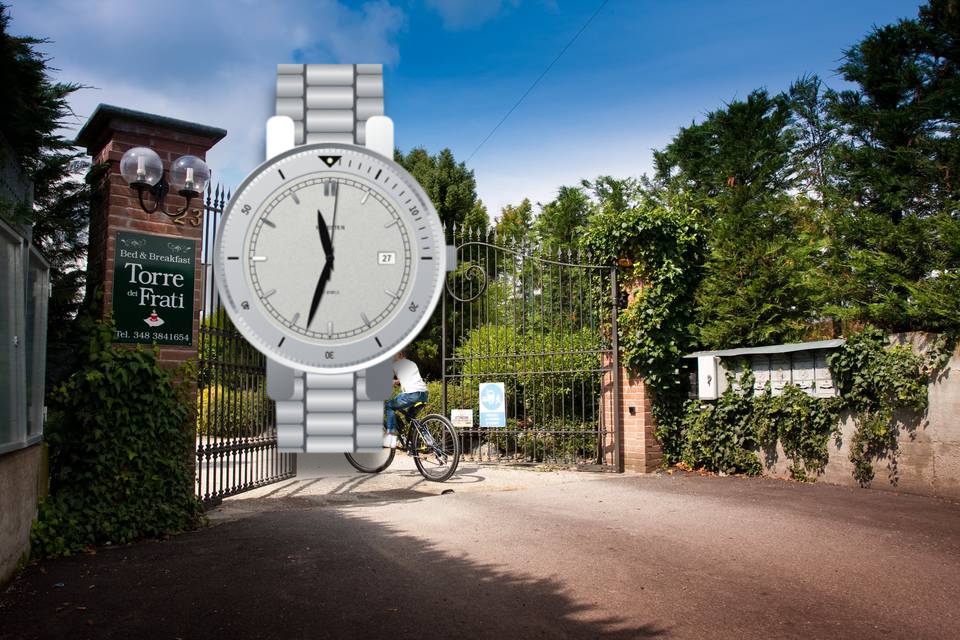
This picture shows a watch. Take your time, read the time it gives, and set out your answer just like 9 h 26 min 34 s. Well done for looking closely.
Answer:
11 h 33 min 01 s
